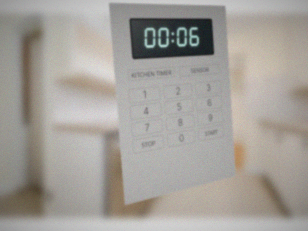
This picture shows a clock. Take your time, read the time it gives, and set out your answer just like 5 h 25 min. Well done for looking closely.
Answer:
0 h 06 min
